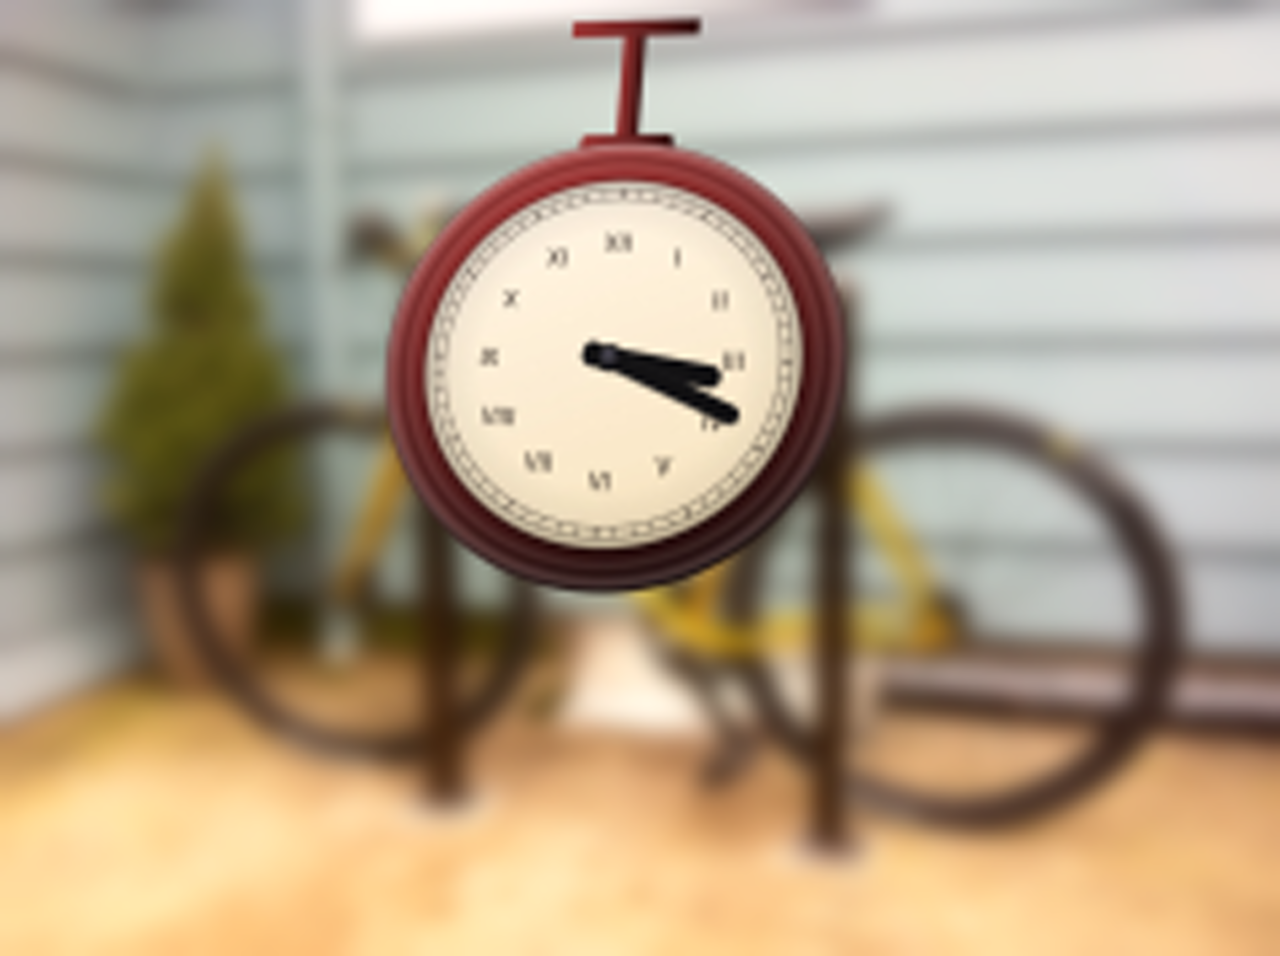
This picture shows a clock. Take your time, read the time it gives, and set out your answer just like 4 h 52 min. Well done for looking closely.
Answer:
3 h 19 min
